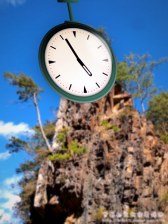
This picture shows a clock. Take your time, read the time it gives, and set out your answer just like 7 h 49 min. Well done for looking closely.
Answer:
4 h 56 min
